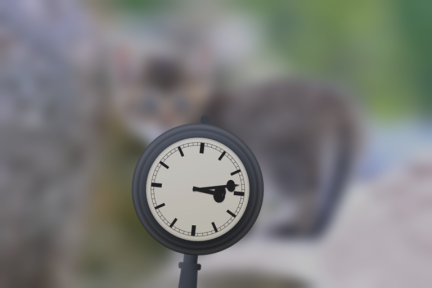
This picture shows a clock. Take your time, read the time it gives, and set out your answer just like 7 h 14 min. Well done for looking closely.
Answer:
3 h 13 min
